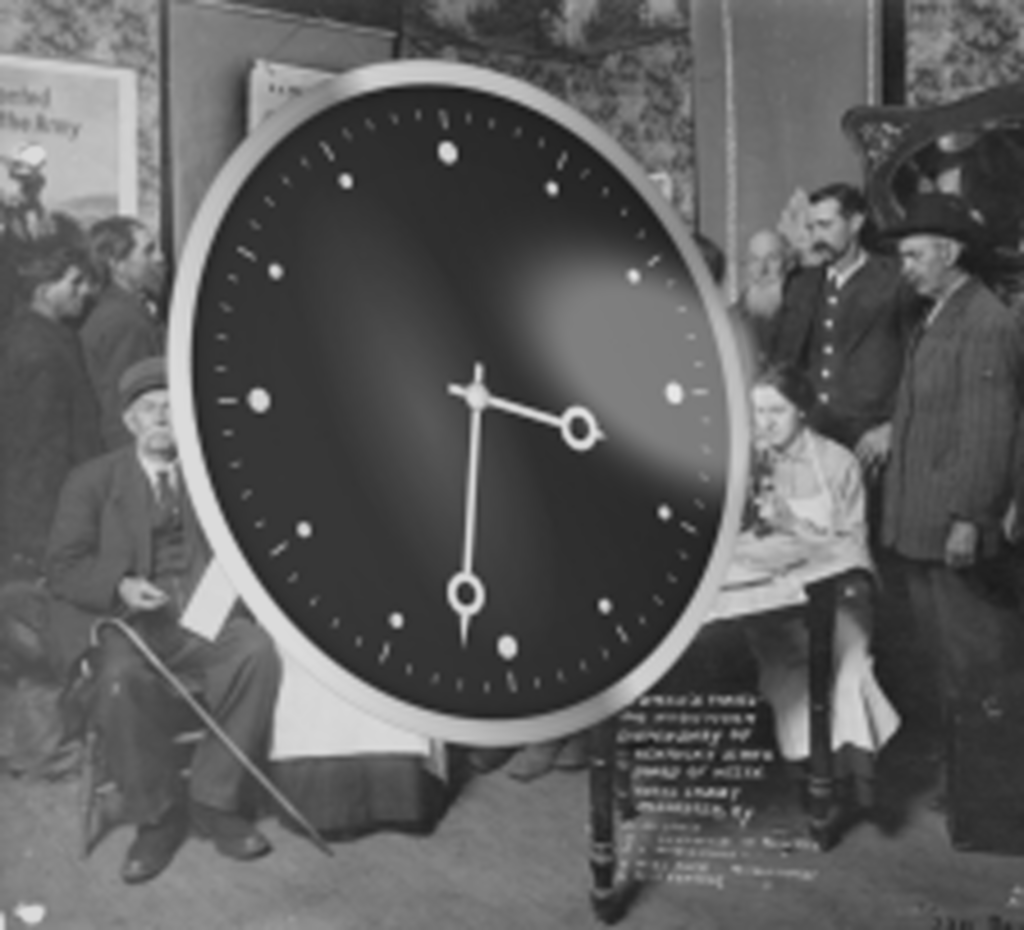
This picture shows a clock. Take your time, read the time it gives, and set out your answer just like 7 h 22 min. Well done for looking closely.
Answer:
3 h 32 min
